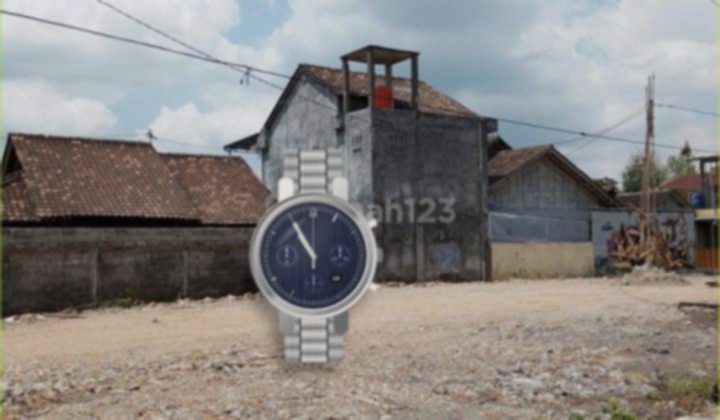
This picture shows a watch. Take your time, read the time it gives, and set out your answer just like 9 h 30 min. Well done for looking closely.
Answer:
10 h 55 min
